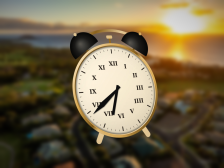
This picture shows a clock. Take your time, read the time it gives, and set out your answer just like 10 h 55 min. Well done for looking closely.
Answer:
6 h 39 min
